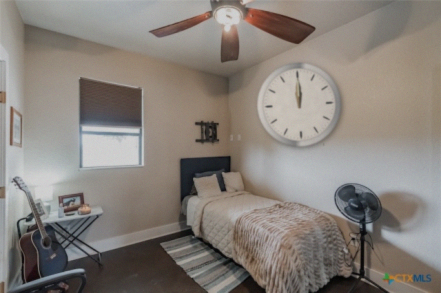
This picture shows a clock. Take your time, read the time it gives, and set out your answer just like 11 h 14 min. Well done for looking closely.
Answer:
12 h 00 min
